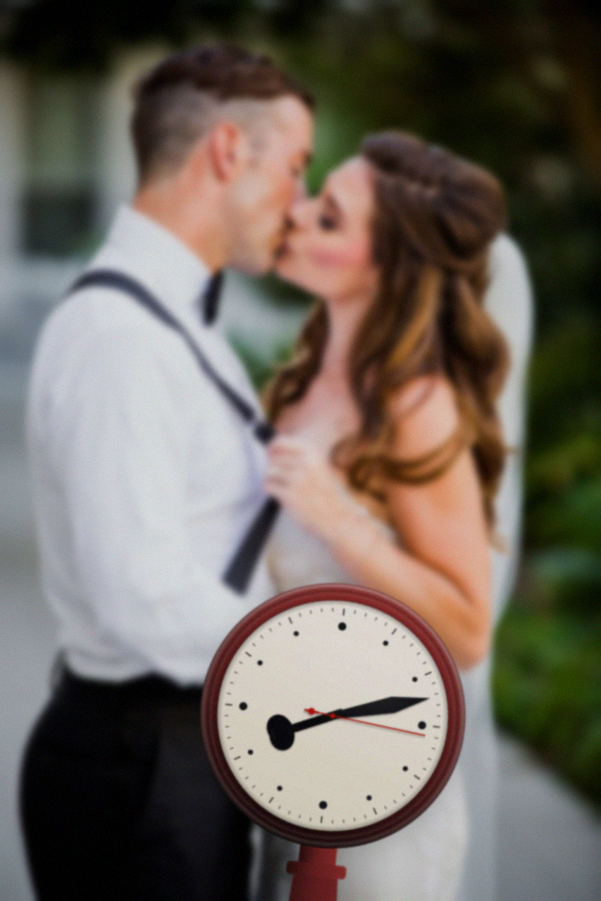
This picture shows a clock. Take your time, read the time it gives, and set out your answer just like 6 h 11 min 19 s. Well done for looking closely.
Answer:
8 h 12 min 16 s
